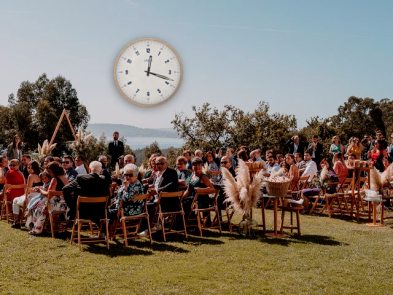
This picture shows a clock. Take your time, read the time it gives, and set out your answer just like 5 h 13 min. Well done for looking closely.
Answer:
12 h 18 min
